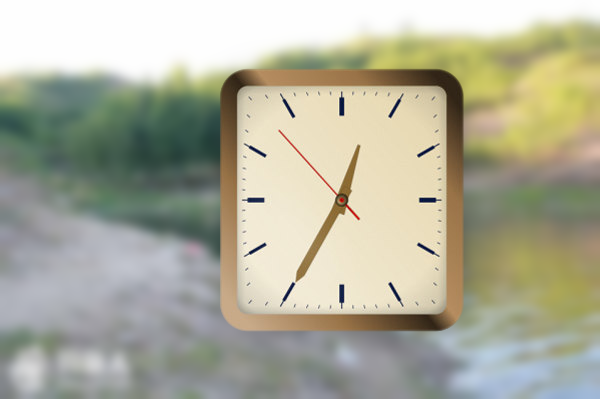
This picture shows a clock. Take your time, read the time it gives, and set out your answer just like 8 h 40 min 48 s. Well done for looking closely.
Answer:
12 h 34 min 53 s
